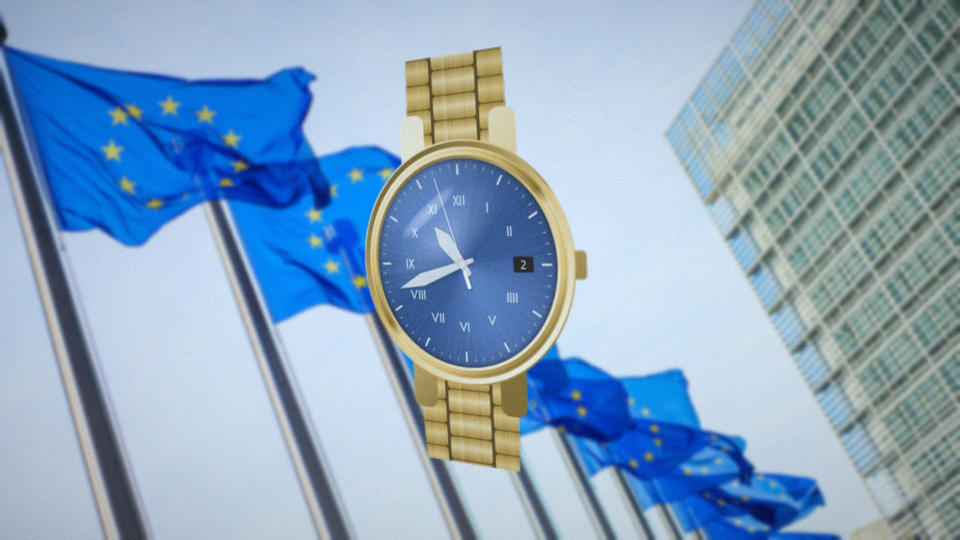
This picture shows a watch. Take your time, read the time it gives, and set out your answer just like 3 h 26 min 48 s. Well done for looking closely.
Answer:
10 h 41 min 57 s
